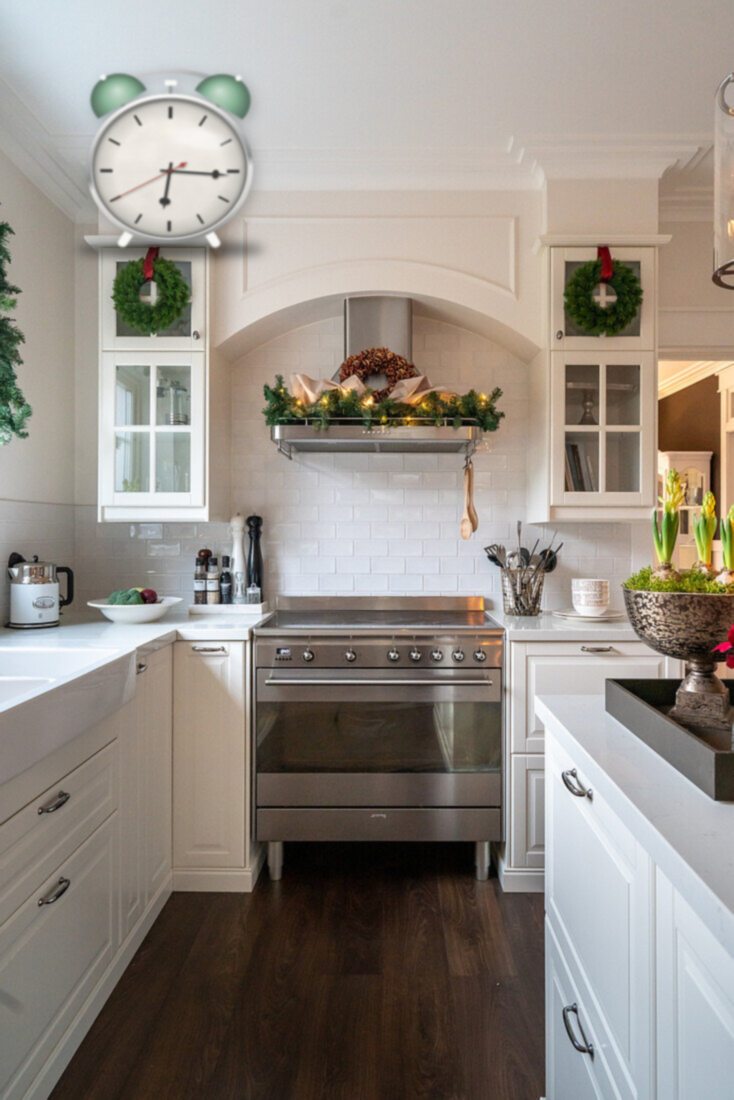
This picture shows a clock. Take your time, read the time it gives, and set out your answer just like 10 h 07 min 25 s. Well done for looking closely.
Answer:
6 h 15 min 40 s
